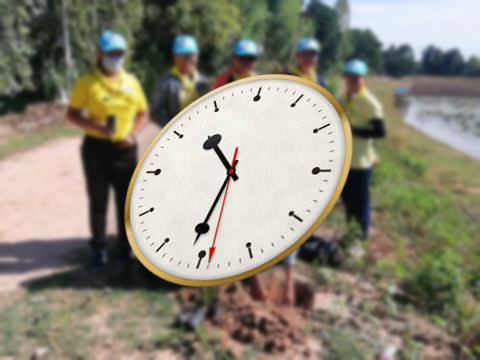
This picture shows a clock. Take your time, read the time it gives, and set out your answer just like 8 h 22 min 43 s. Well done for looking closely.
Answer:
10 h 31 min 29 s
